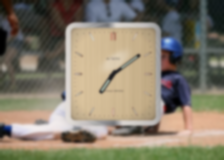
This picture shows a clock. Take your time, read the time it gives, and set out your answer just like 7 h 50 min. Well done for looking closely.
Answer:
7 h 09 min
